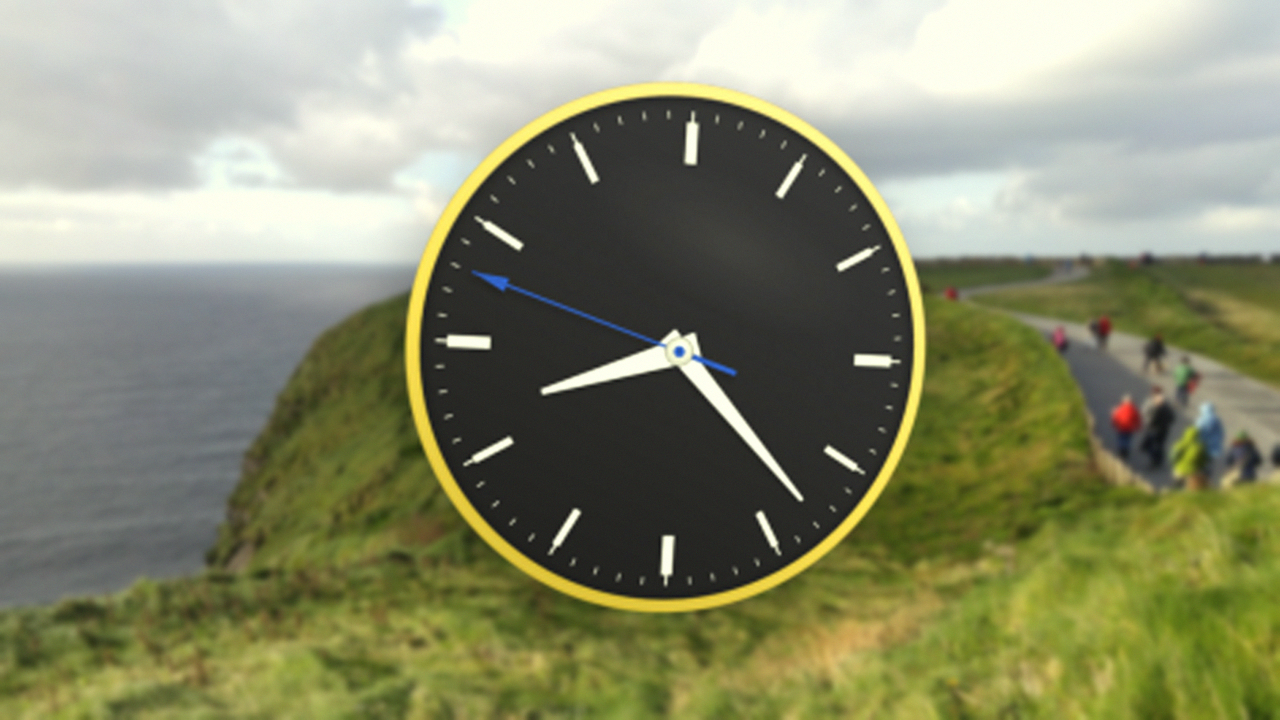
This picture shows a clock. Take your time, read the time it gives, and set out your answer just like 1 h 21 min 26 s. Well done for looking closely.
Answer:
8 h 22 min 48 s
